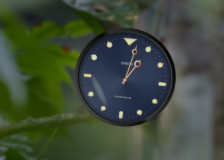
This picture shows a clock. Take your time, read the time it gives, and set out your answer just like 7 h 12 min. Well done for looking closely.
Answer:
1 h 02 min
